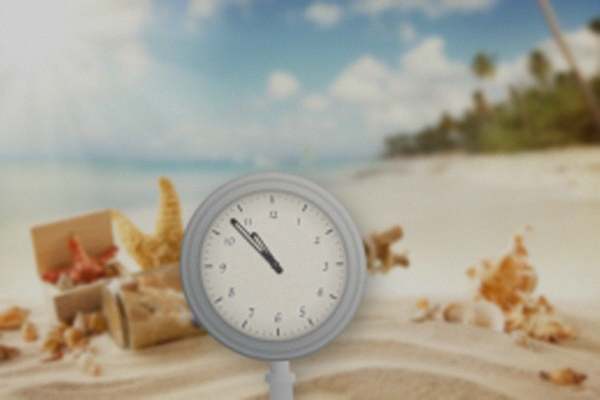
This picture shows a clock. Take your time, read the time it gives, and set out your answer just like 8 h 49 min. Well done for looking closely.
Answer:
10 h 53 min
